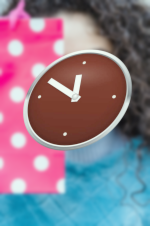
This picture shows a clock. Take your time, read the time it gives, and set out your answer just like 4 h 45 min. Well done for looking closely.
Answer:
11 h 50 min
